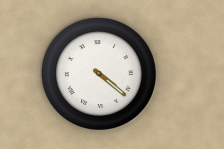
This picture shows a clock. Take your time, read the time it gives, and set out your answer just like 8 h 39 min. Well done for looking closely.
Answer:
4 h 22 min
